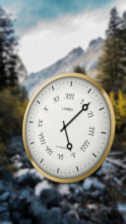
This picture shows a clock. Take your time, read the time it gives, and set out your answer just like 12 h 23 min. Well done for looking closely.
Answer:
5 h 07 min
